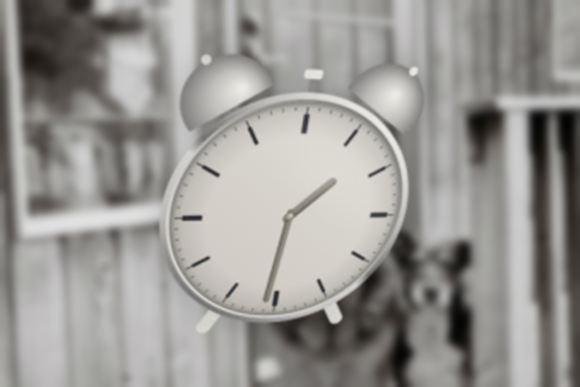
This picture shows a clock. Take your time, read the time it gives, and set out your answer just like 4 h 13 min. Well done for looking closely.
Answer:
1 h 31 min
